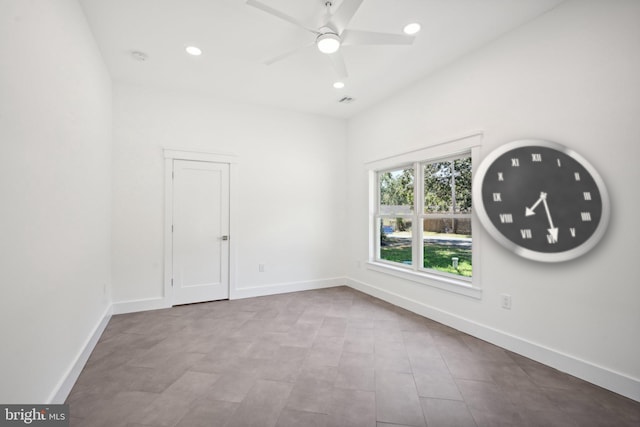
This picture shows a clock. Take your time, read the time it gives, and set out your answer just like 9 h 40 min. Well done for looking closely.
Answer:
7 h 29 min
